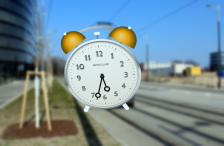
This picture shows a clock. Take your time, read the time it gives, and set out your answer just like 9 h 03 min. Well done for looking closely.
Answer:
5 h 33 min
